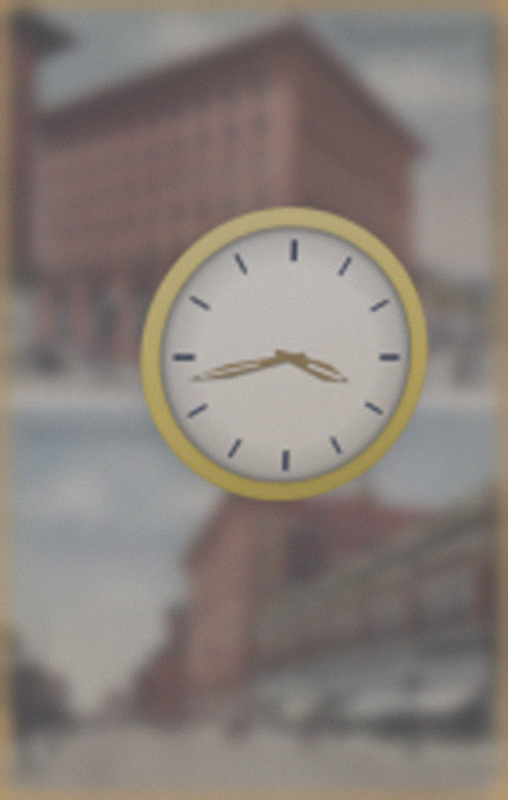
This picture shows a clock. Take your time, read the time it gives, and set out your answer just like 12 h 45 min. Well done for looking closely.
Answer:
3 h 43 min
